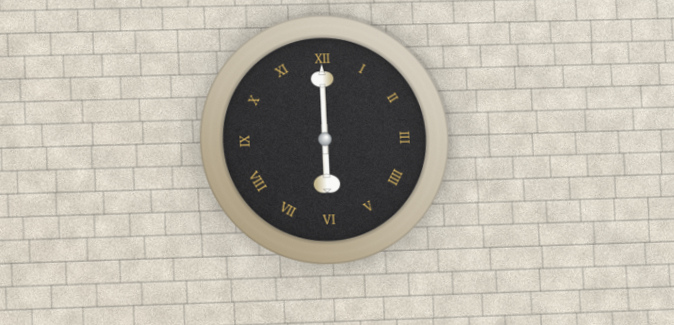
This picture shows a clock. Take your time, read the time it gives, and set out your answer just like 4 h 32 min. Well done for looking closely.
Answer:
6 h 00 min
